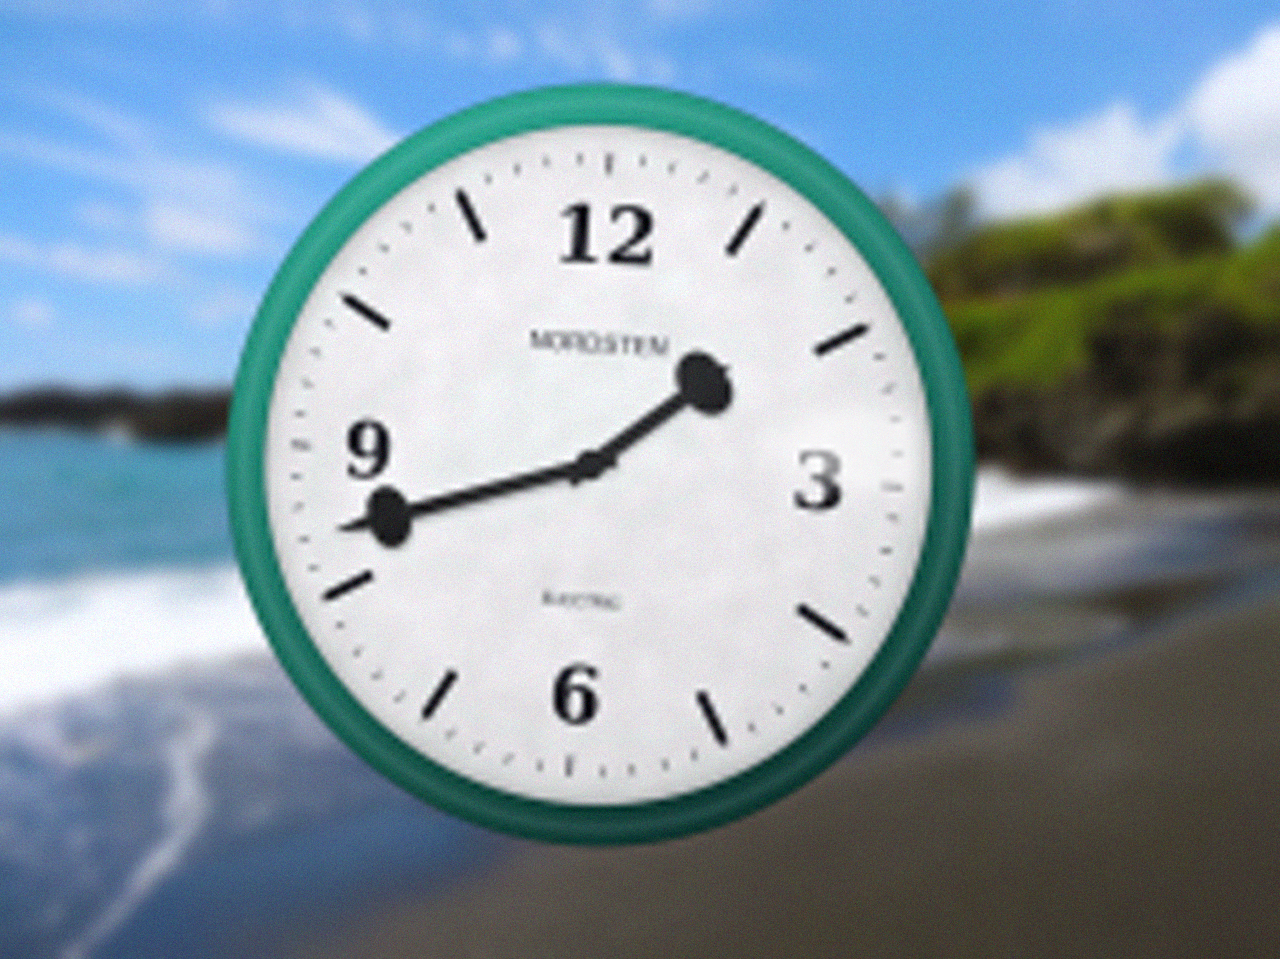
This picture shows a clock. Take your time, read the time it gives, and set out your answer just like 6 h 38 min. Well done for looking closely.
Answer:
1 h 42 min
